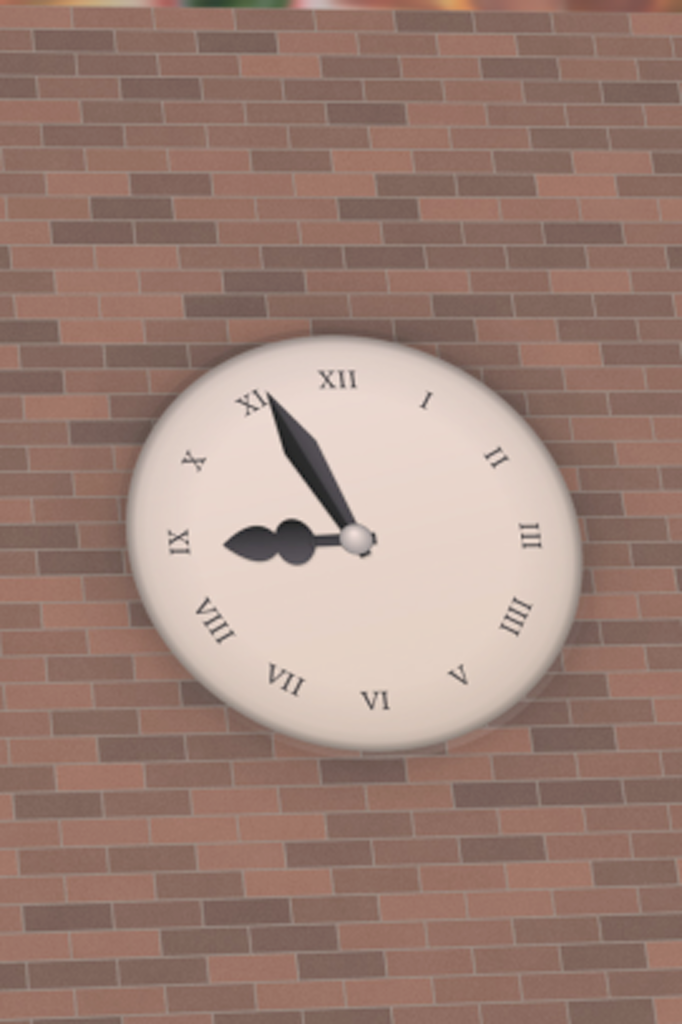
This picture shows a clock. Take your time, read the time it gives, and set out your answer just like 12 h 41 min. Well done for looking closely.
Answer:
8 h 56 min
